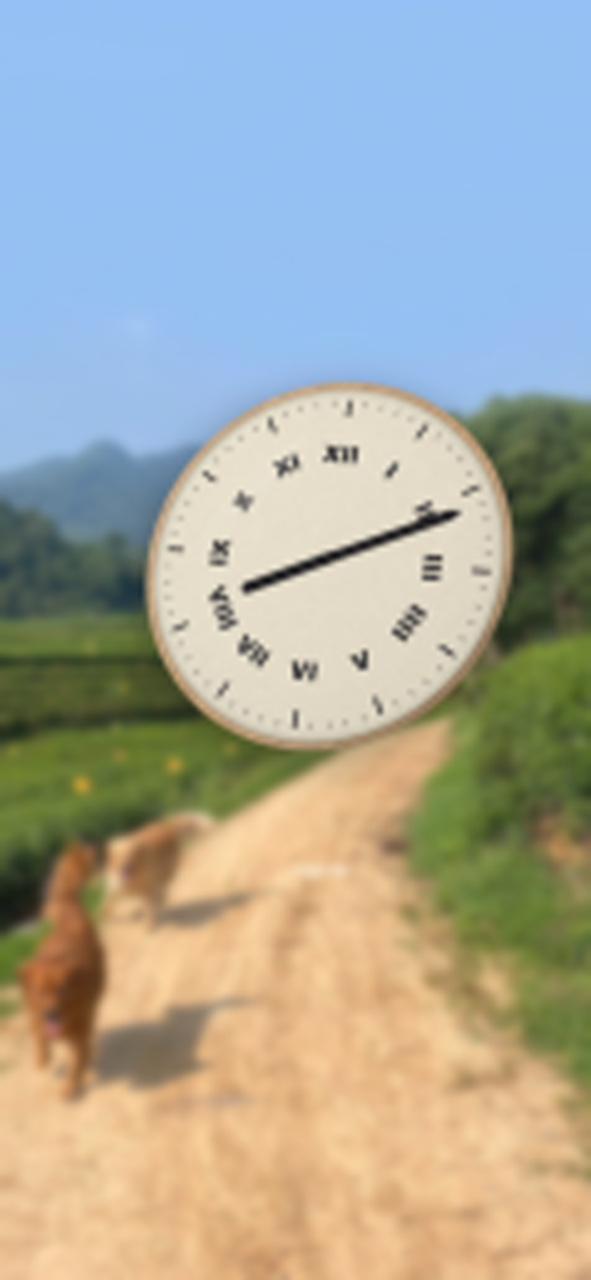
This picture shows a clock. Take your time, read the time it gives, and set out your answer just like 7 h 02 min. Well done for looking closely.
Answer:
8 h 11 min
